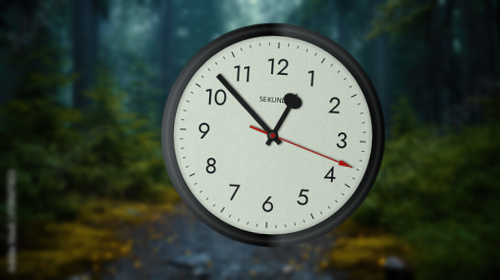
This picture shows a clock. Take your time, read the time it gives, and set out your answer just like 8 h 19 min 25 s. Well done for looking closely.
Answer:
12 h 52 min 18 s
